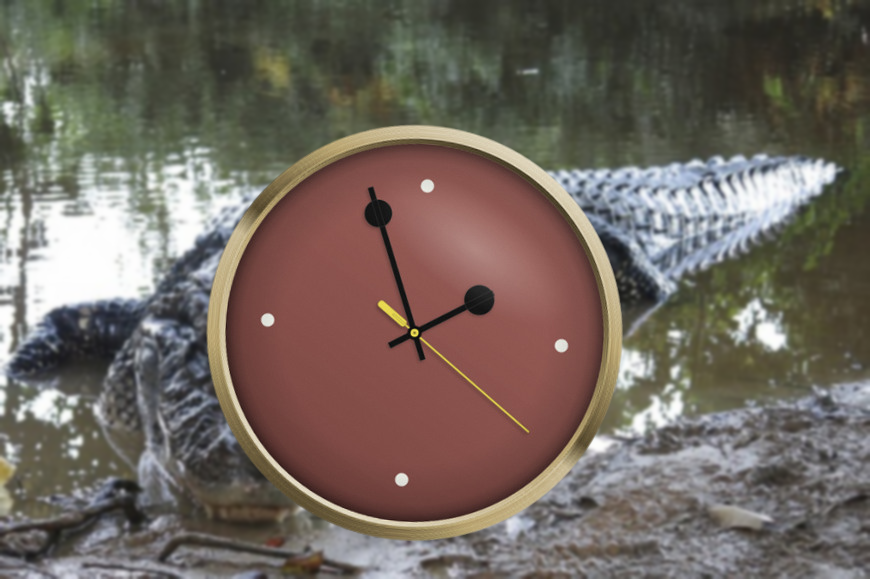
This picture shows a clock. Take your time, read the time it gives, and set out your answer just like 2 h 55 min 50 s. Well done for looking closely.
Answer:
1 h 56 min 21 s
